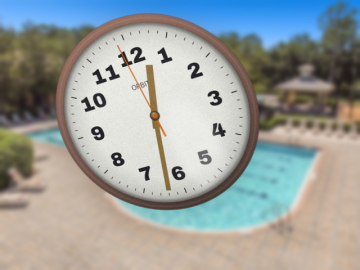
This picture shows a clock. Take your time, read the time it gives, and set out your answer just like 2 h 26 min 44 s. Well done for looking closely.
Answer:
12 h 31 min 59 s
